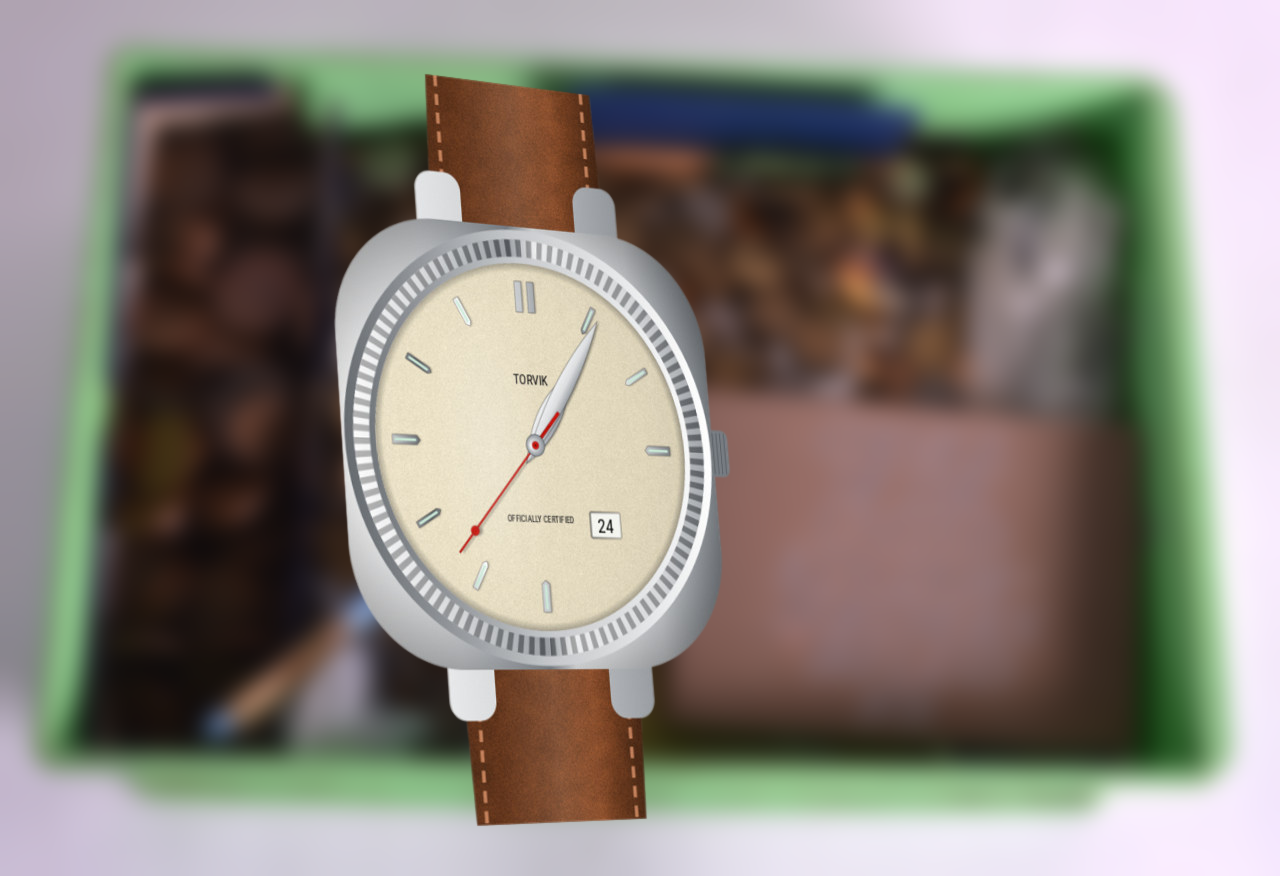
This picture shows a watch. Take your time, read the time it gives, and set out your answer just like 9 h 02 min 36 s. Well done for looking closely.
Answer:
1 h 05 min 37 s
